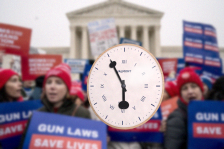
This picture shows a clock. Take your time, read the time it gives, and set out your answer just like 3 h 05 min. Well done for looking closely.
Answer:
5 h 55 min
